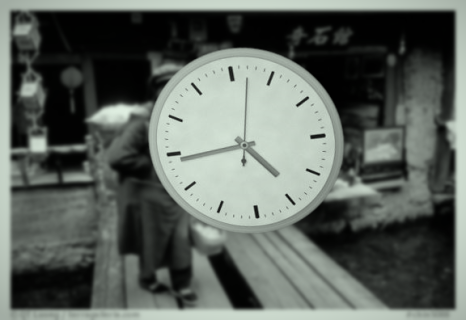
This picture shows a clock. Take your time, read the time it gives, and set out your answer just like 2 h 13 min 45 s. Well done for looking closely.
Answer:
4 h 44 min 02 s
